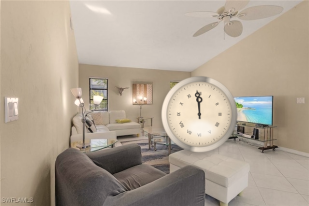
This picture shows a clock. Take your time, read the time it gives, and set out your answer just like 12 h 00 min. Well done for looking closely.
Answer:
11 h 59 min
